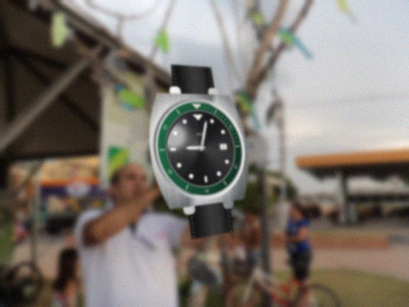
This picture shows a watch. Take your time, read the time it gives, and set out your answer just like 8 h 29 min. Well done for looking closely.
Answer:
9 h 03 min
